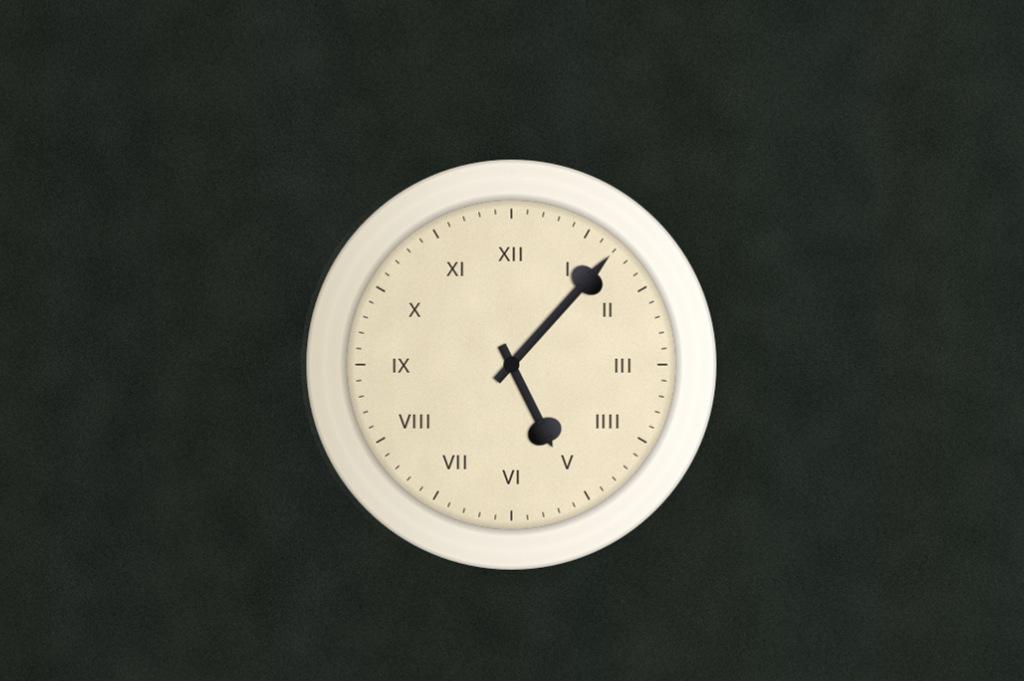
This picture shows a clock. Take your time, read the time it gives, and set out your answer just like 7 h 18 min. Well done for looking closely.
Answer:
5 h 07 min
